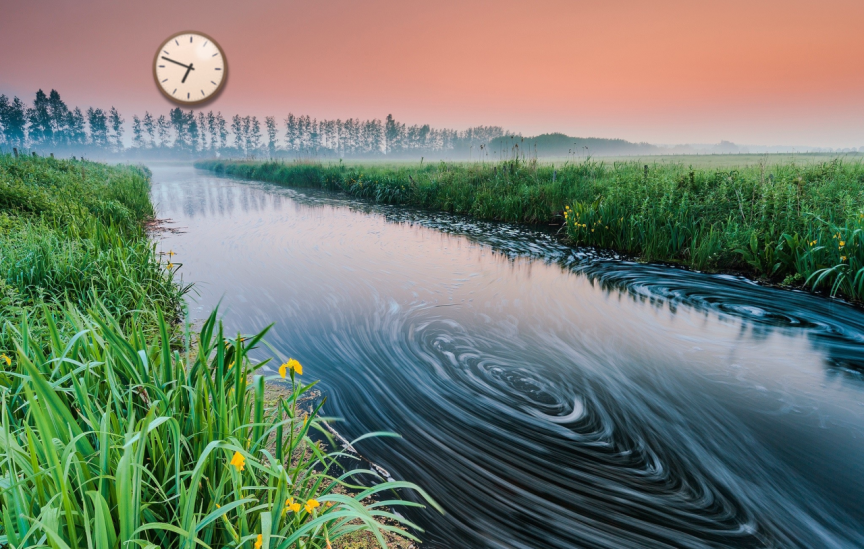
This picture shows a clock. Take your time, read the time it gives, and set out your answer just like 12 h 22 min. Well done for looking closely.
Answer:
6 h 48 min
